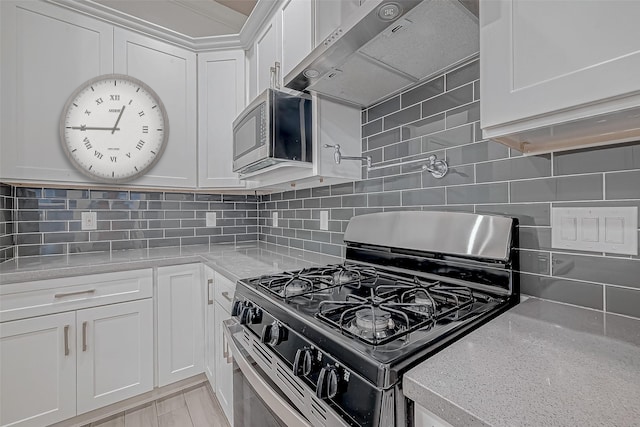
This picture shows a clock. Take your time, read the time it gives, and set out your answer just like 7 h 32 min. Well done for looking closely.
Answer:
12 h 45 min
